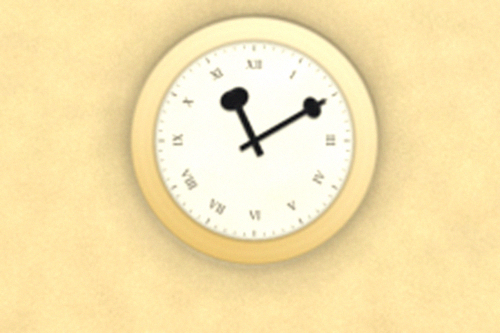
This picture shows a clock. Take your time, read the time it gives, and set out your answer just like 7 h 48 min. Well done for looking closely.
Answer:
11 h 10 min
